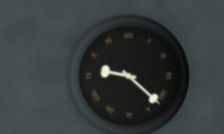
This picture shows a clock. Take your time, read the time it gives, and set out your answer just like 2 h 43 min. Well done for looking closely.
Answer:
9 h 22 min
